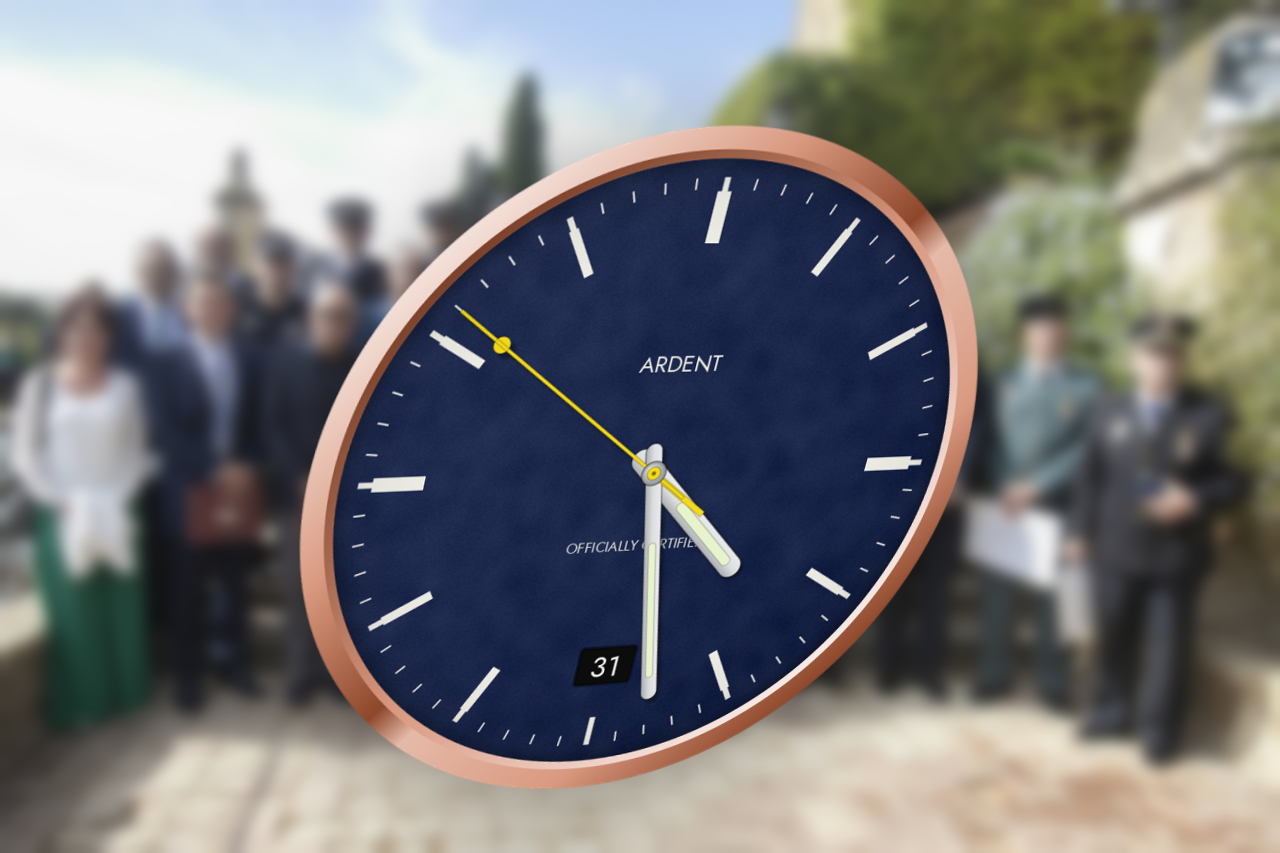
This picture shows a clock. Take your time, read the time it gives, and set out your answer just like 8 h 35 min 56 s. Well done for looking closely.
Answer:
4 h 27 min 51 s
